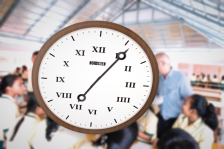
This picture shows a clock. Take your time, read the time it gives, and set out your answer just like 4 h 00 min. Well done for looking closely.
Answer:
7 h 06 min
